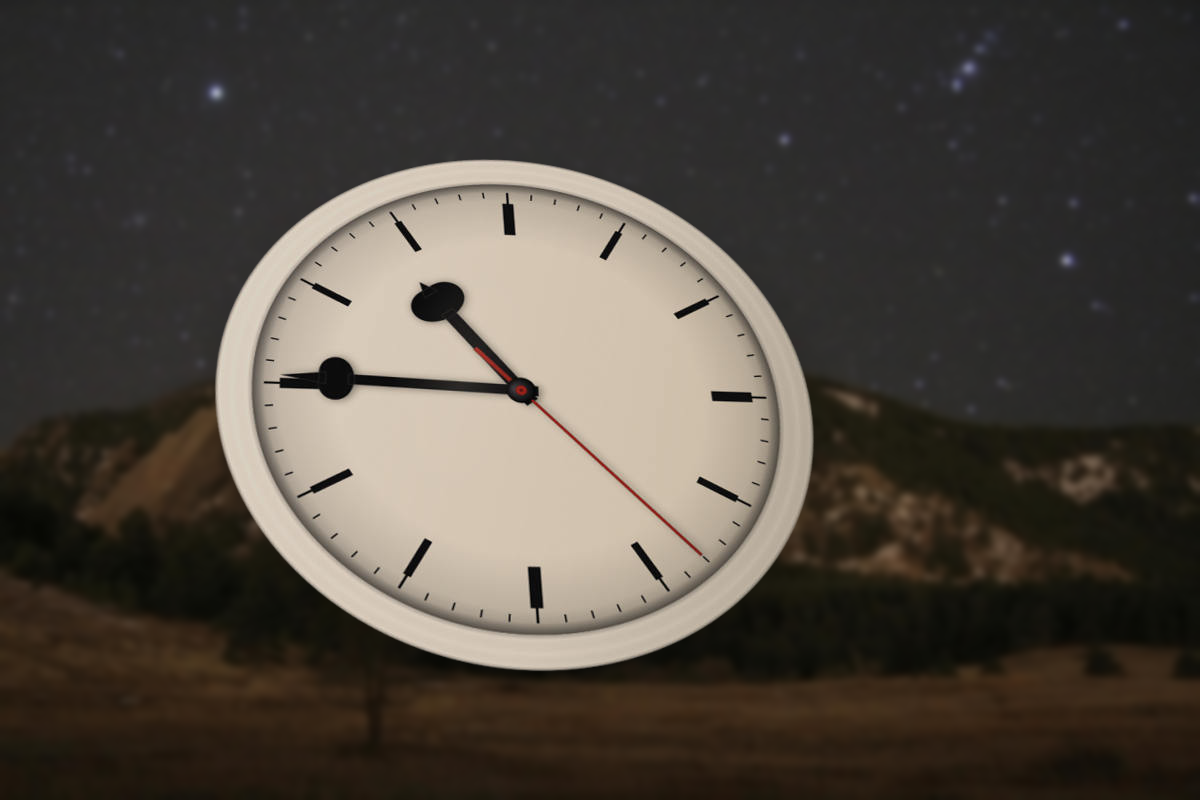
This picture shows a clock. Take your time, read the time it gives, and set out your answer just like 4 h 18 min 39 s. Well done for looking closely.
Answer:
10 h 45 min 23 s
